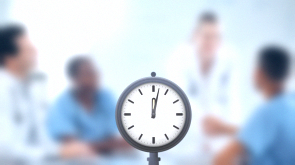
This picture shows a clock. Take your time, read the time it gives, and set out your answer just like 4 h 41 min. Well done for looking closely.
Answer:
12 h 02 min
